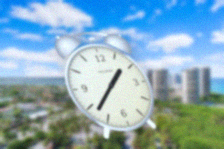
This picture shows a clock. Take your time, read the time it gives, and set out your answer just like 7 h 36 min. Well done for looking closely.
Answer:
1 h 38 min
